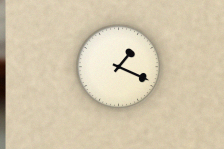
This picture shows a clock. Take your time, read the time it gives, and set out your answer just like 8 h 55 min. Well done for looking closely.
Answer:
1 h 19 min
